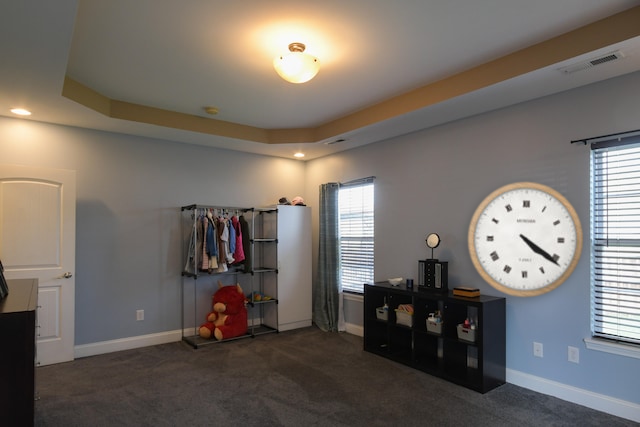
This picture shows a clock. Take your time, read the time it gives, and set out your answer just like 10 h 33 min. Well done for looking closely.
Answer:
4 h 21 min
